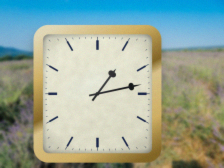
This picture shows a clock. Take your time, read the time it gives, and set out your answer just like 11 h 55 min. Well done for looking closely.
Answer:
1 h 13 min
